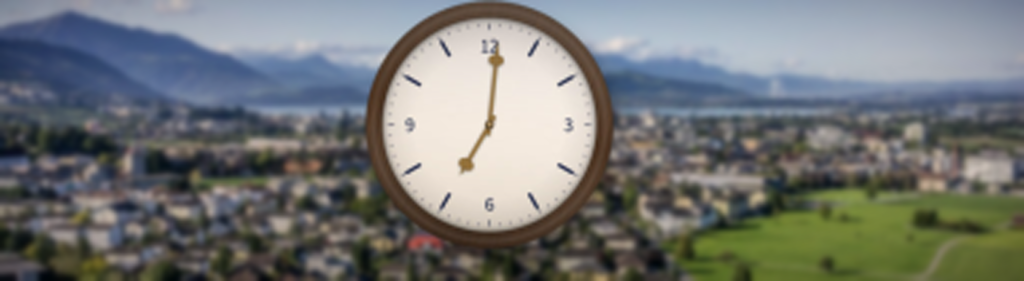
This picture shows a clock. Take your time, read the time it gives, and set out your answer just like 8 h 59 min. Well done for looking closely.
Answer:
7 h 01 min
